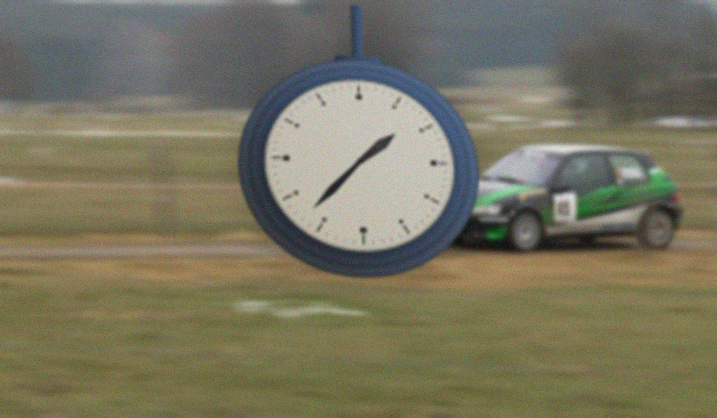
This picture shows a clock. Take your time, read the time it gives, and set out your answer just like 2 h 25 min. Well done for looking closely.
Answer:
1 h 37 min
